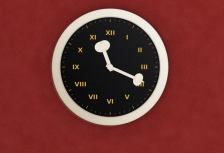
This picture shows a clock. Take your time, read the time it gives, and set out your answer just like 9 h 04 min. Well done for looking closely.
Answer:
11 h 19 min
